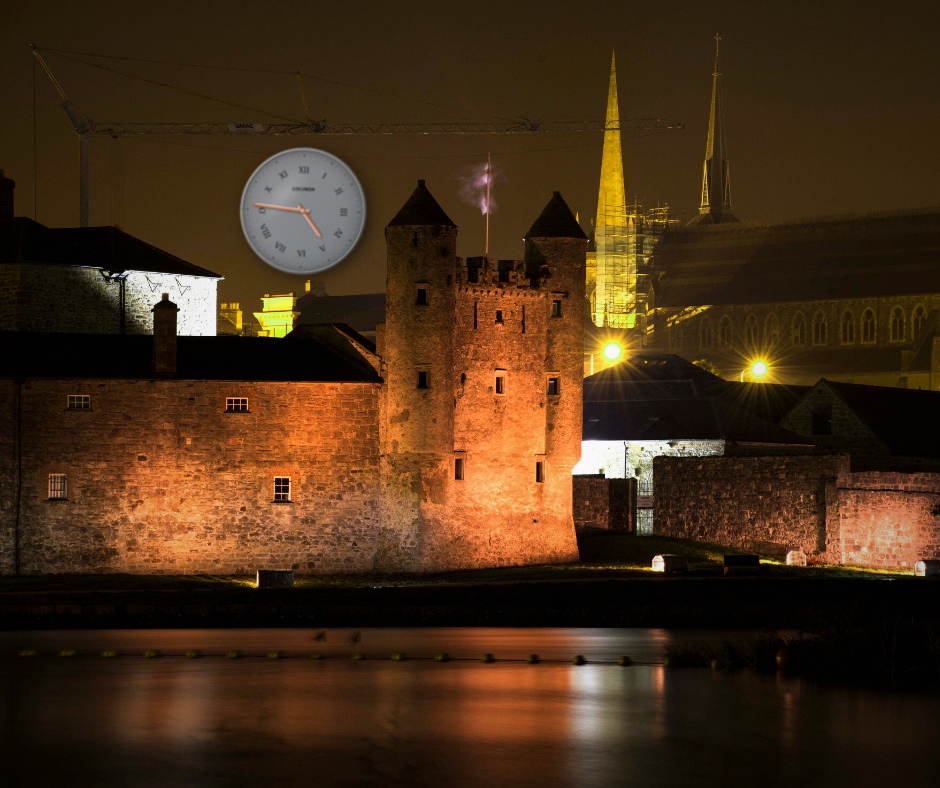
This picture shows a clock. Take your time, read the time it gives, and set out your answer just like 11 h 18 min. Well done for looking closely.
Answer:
4 h 46 min
